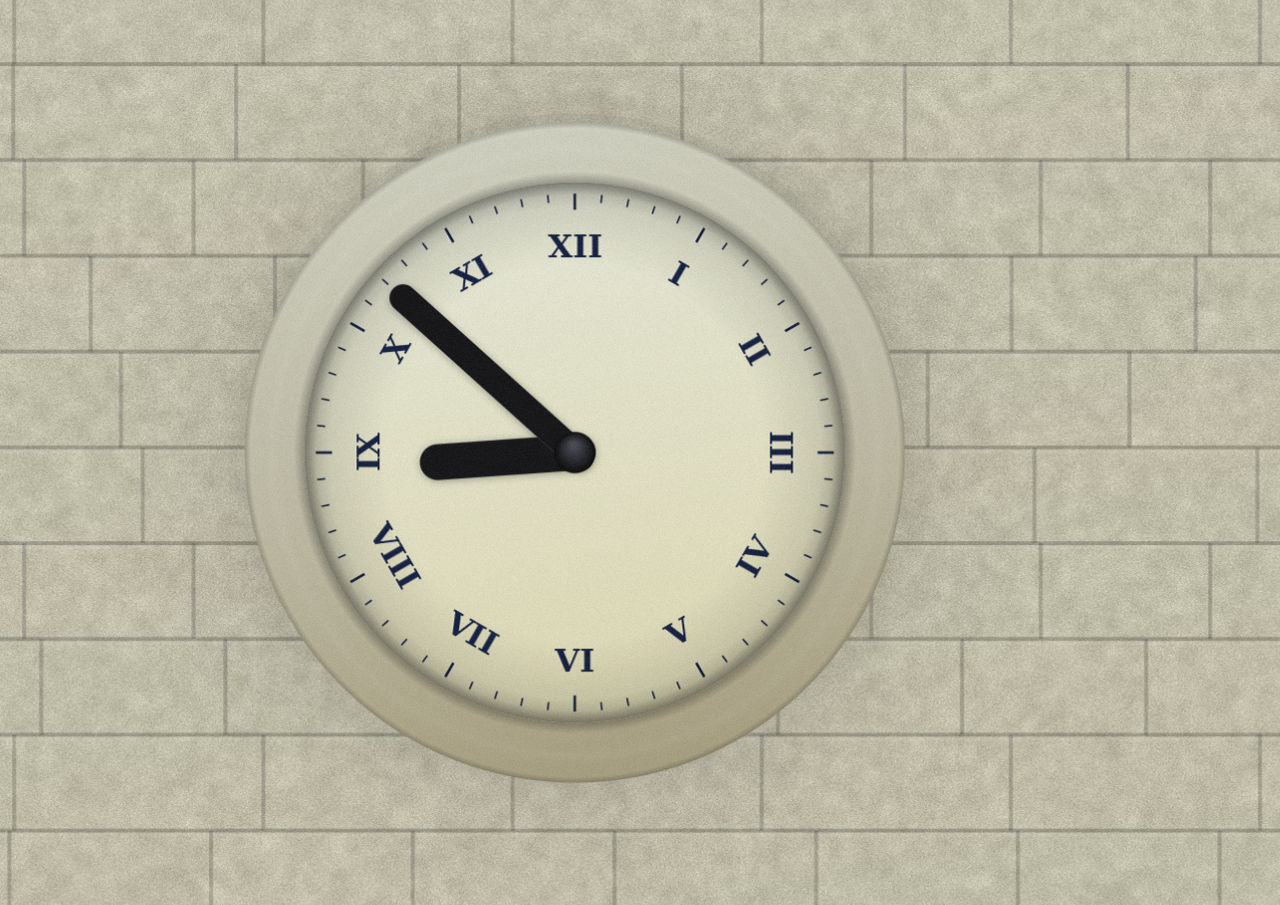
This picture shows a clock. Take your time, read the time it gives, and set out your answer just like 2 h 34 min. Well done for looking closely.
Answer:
8 h 52 min
